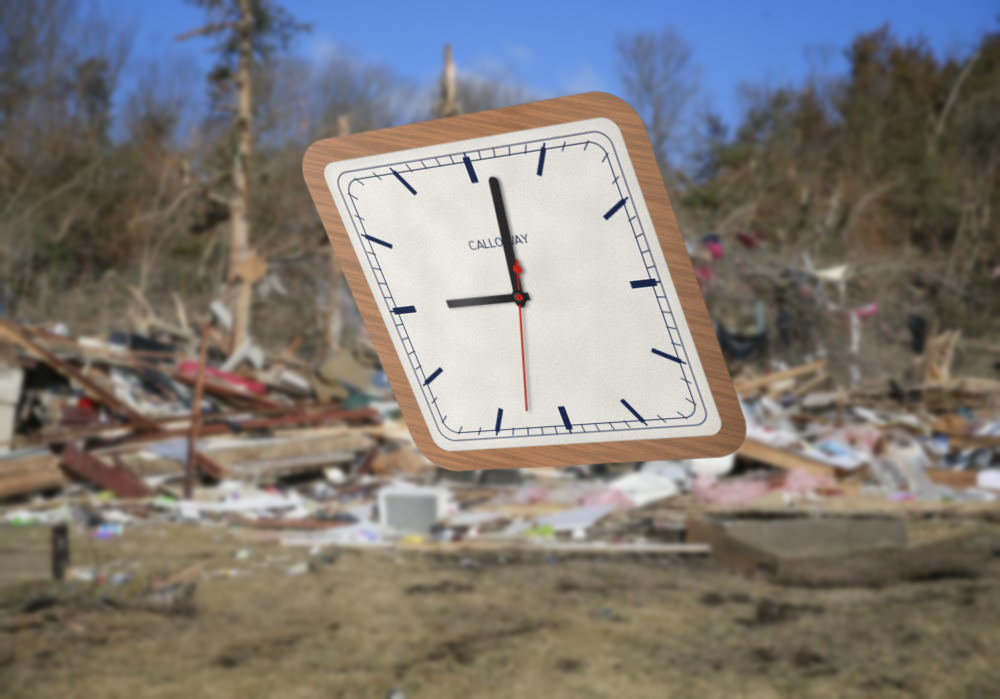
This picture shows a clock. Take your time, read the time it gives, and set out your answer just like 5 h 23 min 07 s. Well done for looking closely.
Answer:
9 h 01 min 33 s
